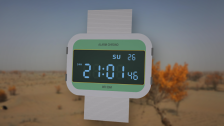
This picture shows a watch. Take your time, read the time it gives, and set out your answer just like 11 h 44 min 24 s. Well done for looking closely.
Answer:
21 h 01 min 46 s
